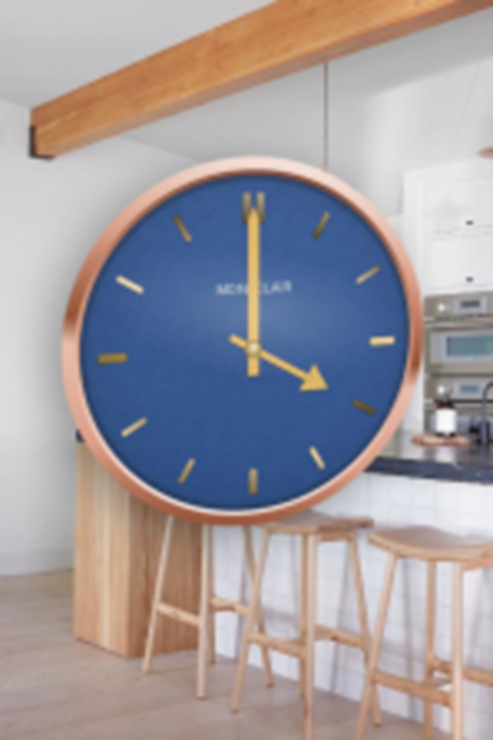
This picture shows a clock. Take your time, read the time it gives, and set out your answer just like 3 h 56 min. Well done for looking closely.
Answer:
4 h 00 min
